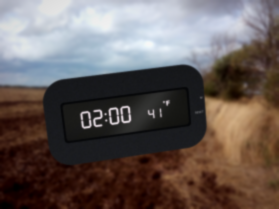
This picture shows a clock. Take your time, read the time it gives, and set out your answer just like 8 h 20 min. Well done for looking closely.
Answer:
2 h 00 min
